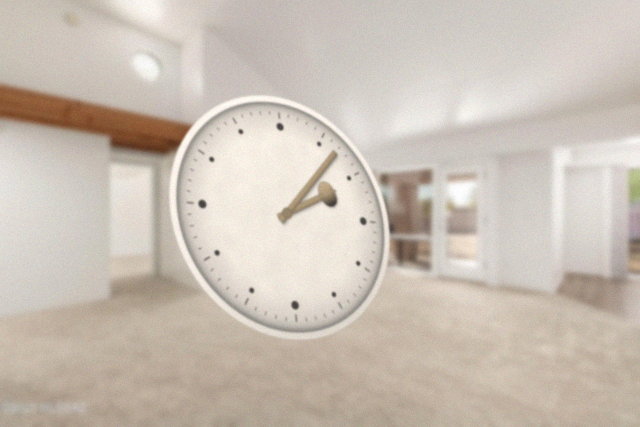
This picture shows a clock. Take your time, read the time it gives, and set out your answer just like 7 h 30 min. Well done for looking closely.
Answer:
2 h 07 min
